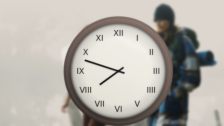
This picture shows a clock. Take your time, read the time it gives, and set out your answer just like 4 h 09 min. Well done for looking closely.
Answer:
7 h 48 min
